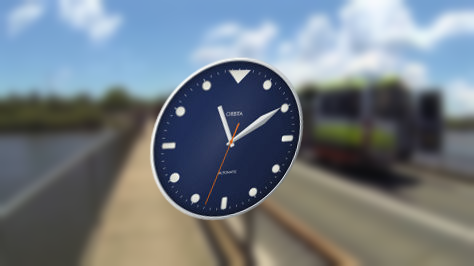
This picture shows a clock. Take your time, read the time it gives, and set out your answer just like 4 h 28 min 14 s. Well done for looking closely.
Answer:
11 h 09 min 33 s
